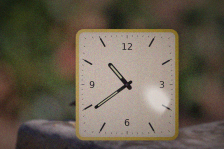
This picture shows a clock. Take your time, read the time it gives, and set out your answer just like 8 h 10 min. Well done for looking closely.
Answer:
10 h 39 min
